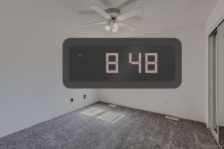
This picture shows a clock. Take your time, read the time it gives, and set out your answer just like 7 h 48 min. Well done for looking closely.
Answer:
8 h 48 min
